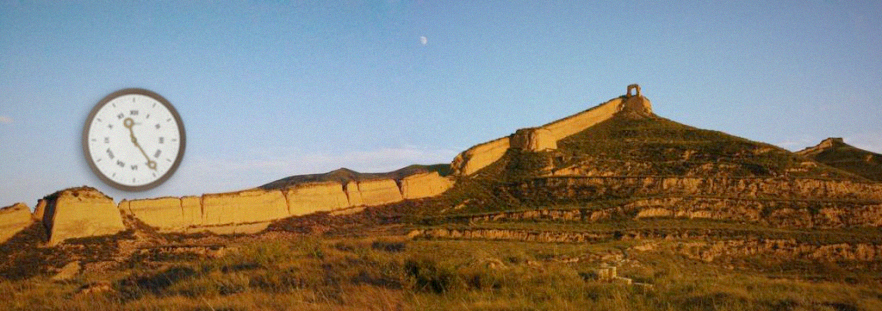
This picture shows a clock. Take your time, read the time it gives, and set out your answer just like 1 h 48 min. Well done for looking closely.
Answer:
11 h 24 min
